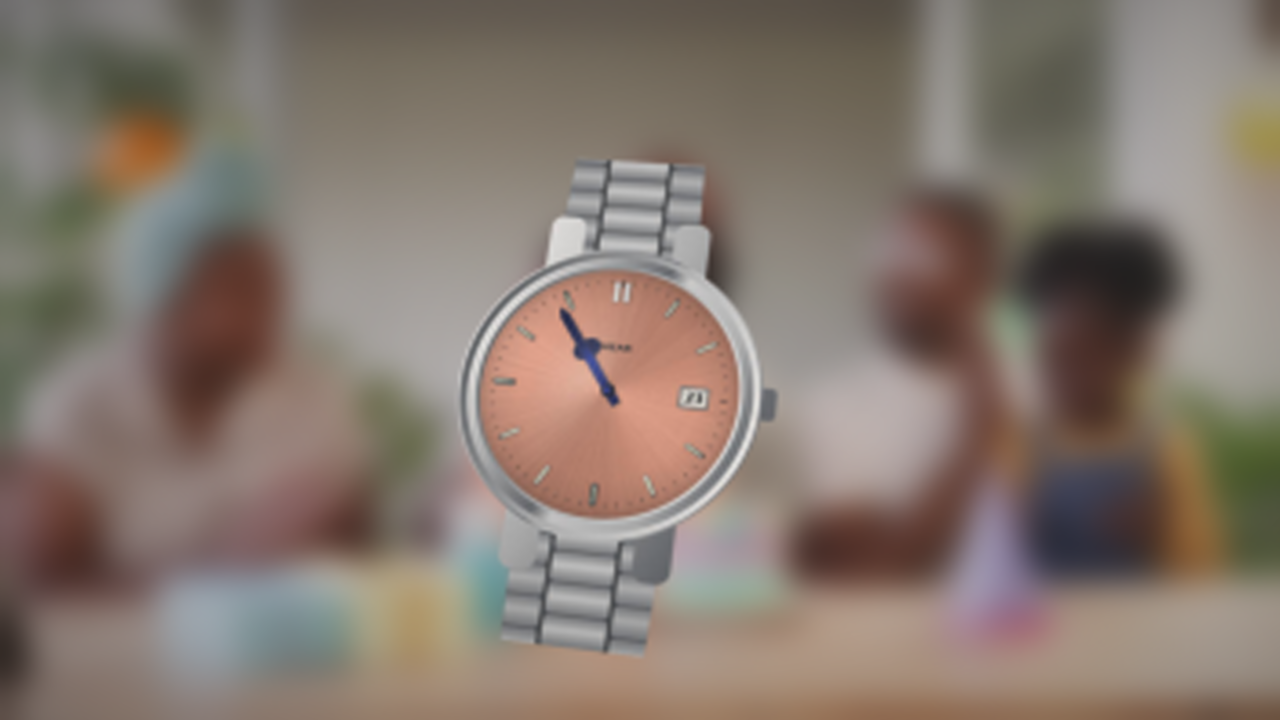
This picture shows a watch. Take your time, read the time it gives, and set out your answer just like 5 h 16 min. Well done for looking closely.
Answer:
10 h 54 min
